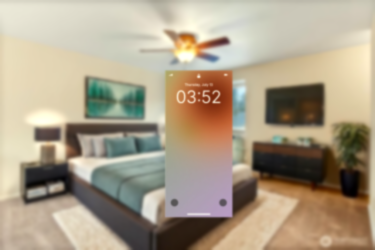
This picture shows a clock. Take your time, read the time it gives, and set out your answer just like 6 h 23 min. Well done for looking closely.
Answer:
3 h 52 min
